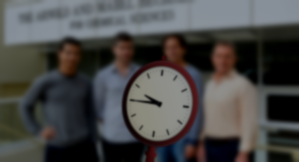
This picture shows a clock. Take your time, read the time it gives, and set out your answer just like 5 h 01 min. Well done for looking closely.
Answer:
9 h 45 min
